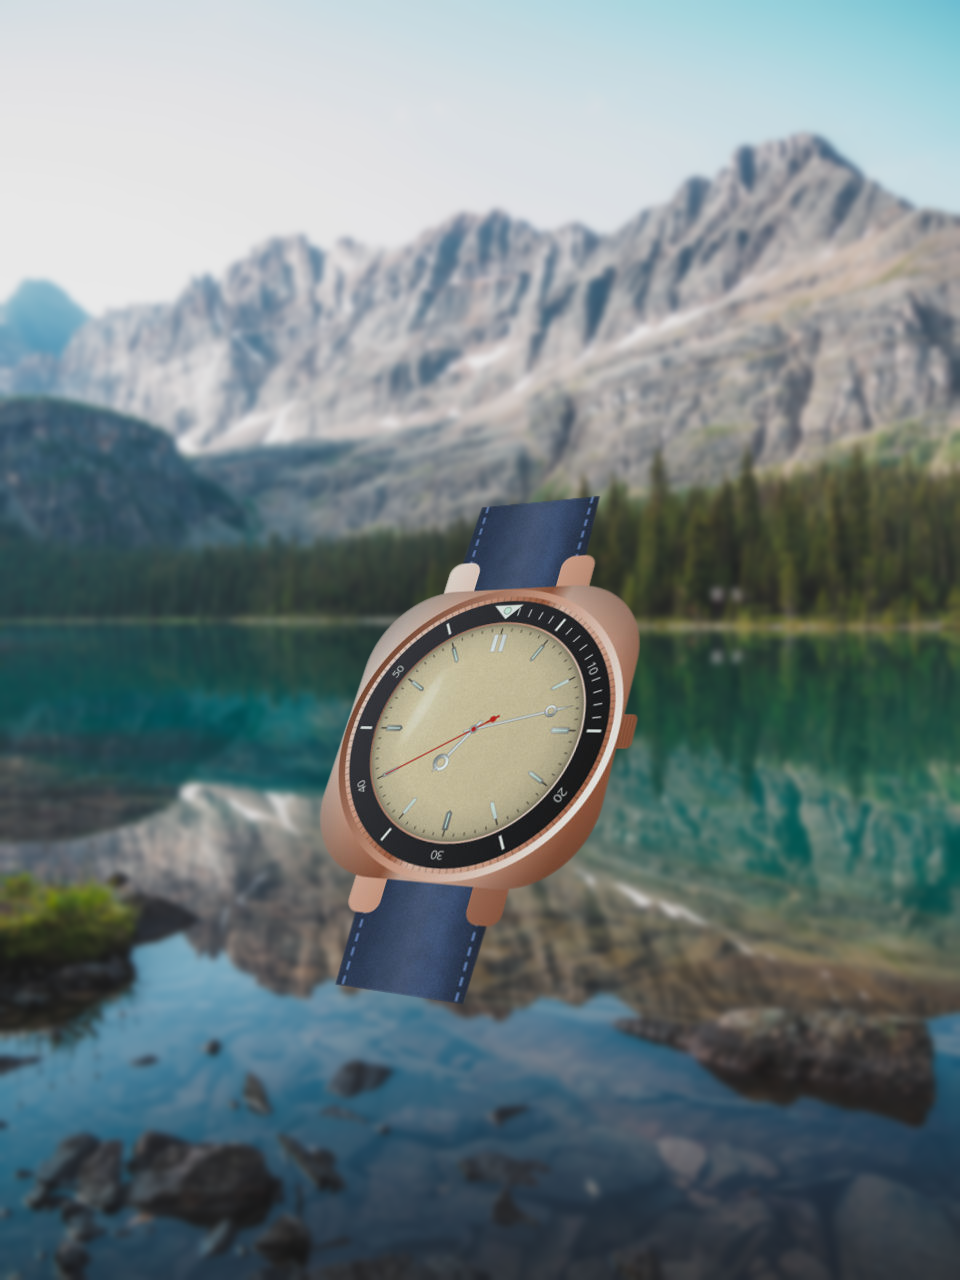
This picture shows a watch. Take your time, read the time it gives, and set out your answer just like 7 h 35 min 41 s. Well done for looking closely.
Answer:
7 h 12 min 40 s
